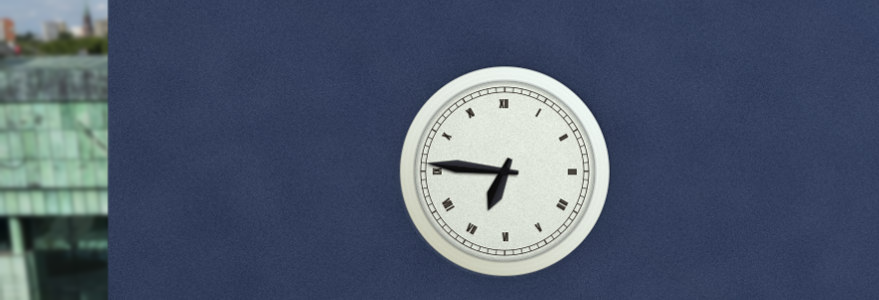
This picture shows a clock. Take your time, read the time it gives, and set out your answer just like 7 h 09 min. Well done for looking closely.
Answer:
6 h 46 min
